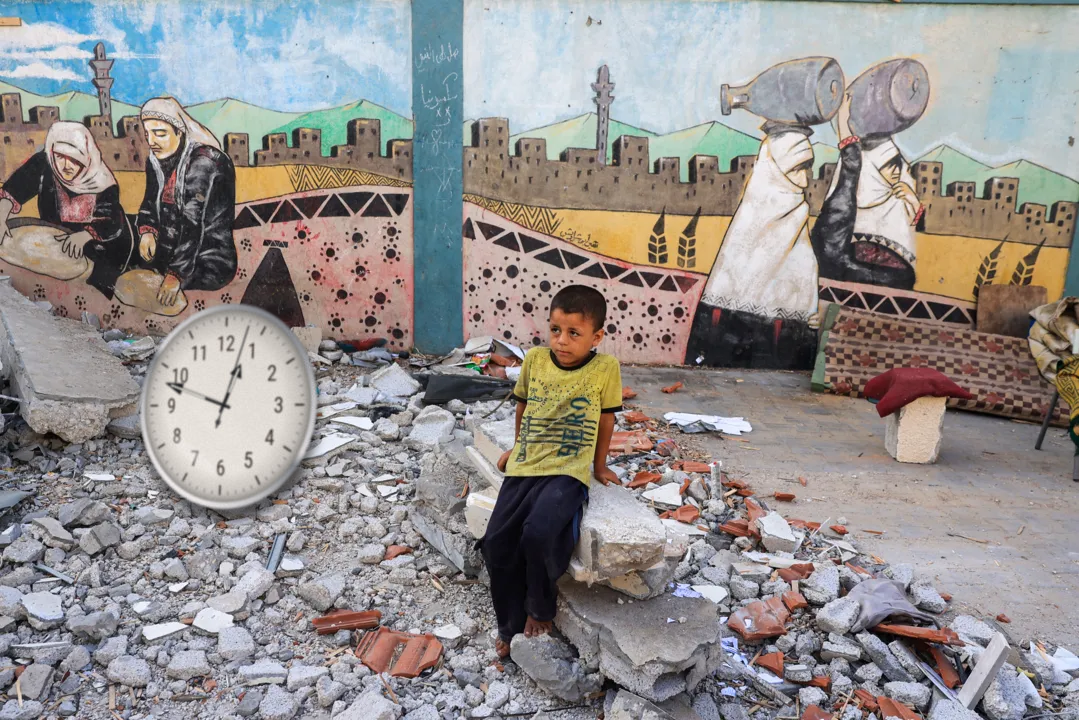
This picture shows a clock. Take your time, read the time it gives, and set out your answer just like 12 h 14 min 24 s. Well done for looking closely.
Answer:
12 h 48 min 03 s
